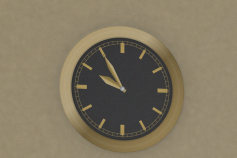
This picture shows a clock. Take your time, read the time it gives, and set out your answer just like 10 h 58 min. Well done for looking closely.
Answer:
9 h 55 min
